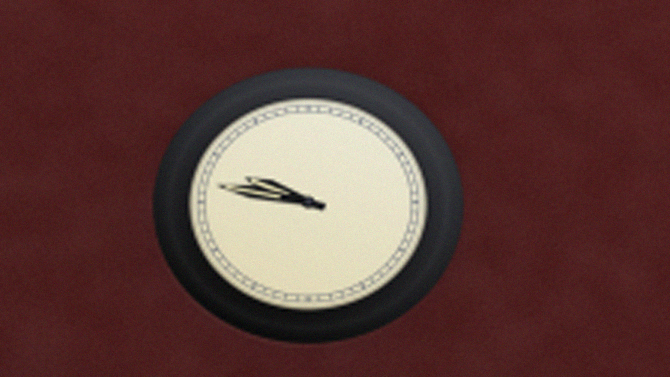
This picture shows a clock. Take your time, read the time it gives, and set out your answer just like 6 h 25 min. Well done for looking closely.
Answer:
9 h 47 min
